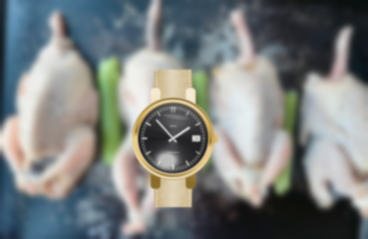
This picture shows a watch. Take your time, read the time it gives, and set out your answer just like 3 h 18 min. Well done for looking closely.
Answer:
1 h 53 min
